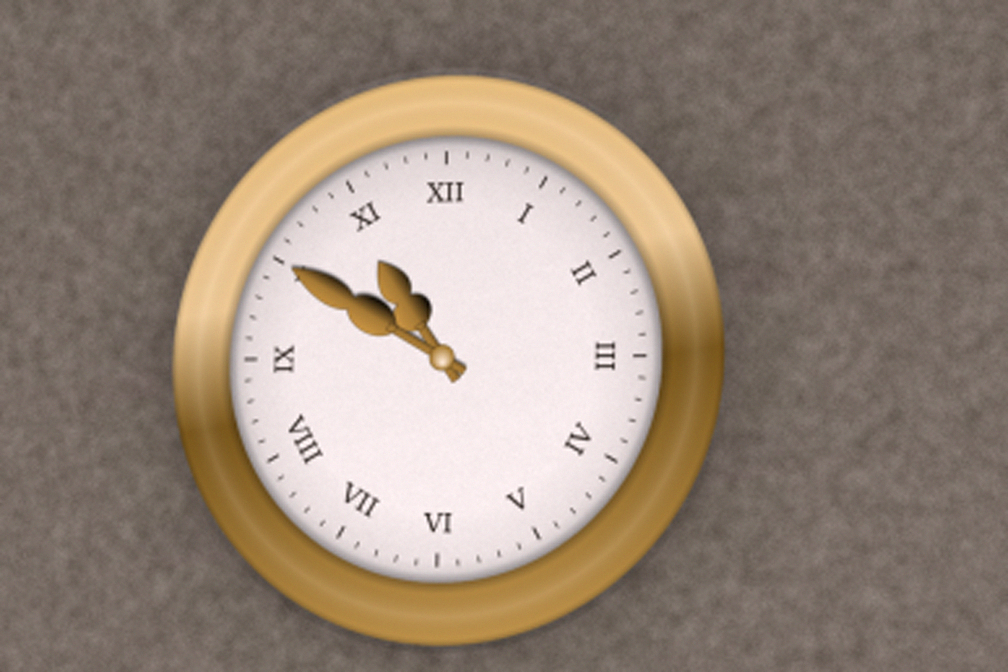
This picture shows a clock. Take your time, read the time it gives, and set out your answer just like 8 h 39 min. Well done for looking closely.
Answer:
10 h 50 min
